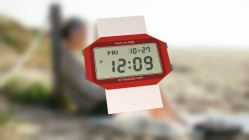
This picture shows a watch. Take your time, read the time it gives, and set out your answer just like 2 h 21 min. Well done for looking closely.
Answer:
12 h 09 min
